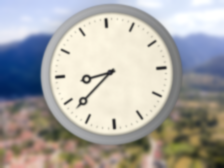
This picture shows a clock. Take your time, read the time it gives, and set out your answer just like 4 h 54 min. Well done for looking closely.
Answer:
8 h 38 min
